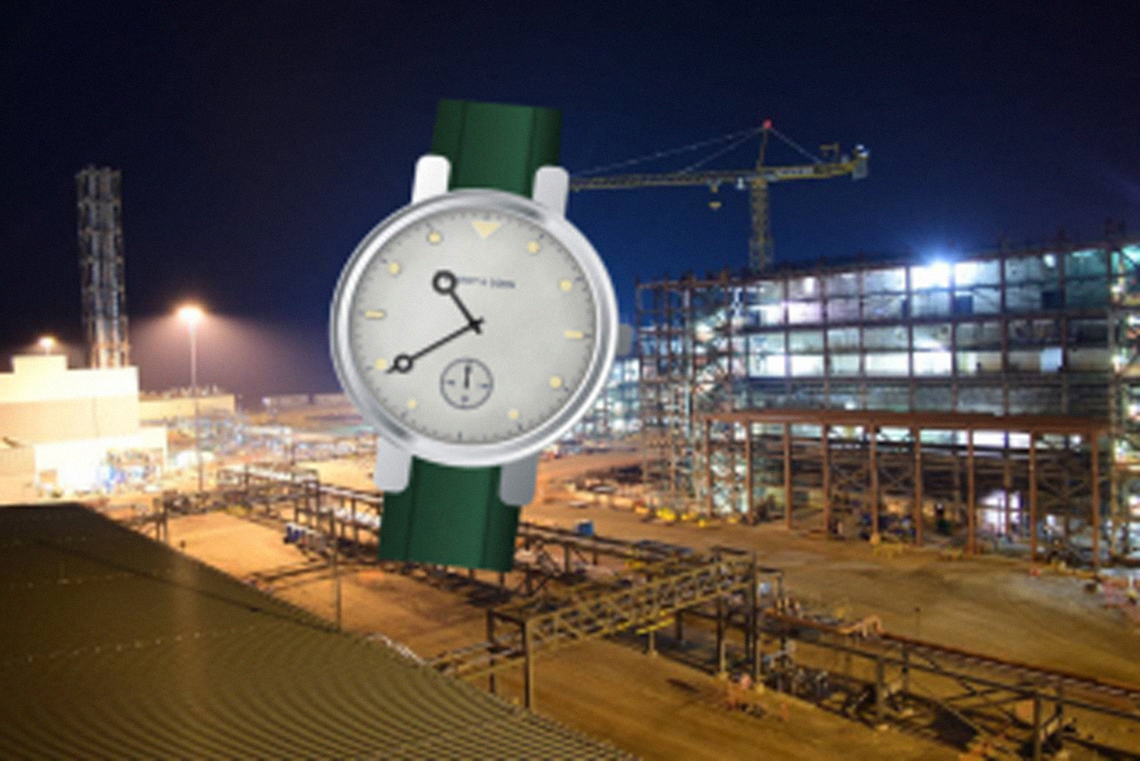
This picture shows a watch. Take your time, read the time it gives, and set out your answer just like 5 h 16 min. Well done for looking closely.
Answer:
10 h 39 min
